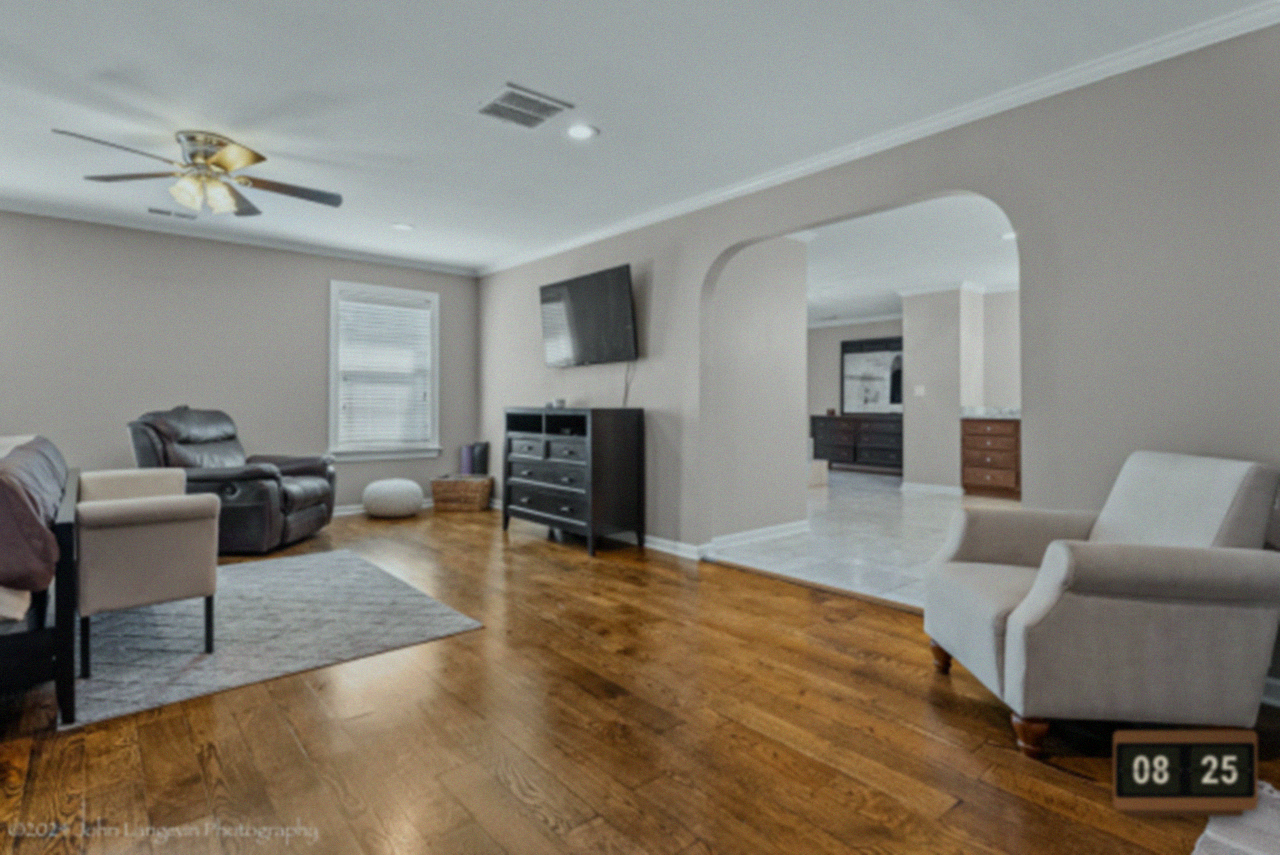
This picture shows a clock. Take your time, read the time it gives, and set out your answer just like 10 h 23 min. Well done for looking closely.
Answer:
8 h 25 min
